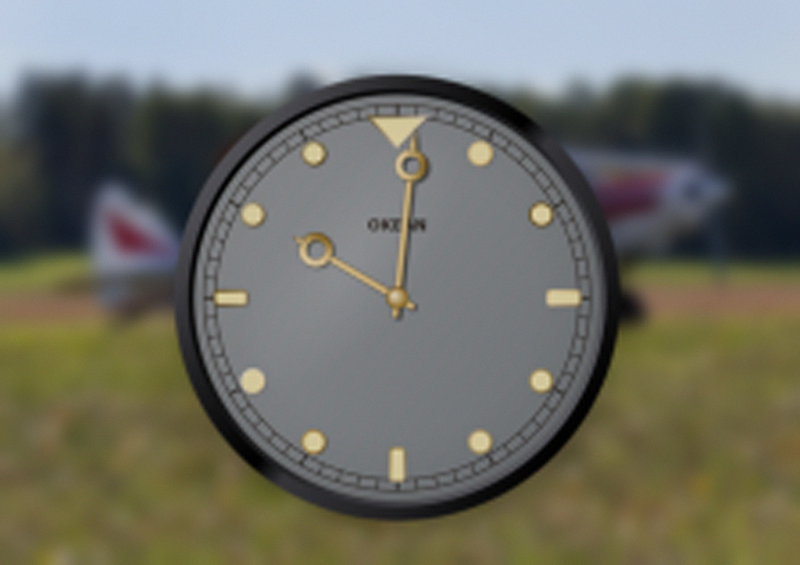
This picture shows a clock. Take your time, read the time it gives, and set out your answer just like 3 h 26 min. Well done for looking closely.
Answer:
10 h 01 min
